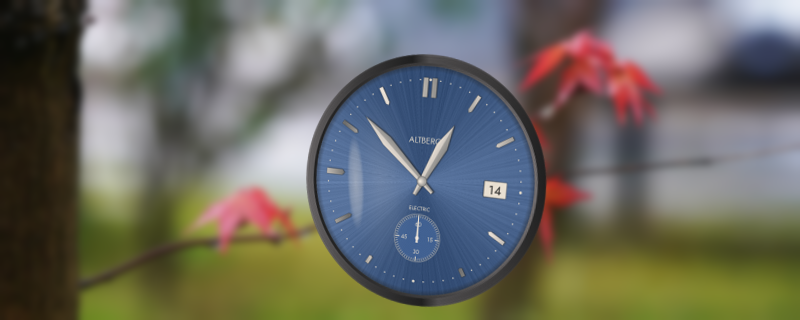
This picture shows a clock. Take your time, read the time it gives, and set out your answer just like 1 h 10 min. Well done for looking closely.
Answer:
12 h 52 min
